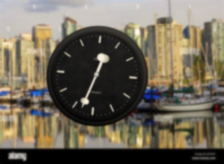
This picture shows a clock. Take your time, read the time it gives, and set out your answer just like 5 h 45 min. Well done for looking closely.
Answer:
12 h 33 min
